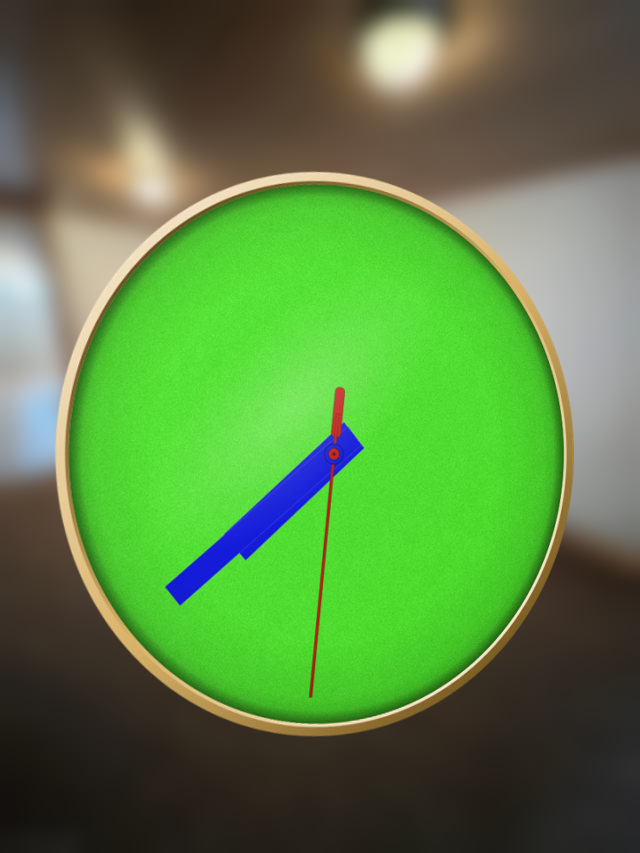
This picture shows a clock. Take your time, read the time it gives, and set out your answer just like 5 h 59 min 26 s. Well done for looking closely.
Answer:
7 h 38 min 31 s
